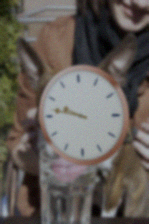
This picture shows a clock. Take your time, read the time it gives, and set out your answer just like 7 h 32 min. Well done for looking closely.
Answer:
9 h 47 min
